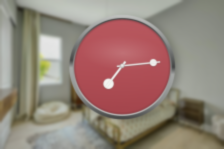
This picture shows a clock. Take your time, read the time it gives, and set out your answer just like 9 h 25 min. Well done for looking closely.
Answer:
7 h 14 min
